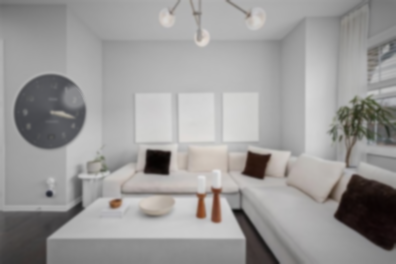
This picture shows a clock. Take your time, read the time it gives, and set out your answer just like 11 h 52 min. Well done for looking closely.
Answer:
3 h 17 min
